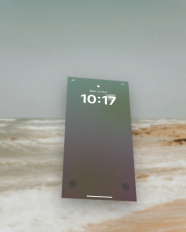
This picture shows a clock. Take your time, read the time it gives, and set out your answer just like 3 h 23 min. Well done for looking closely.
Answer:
10 h 17 min
